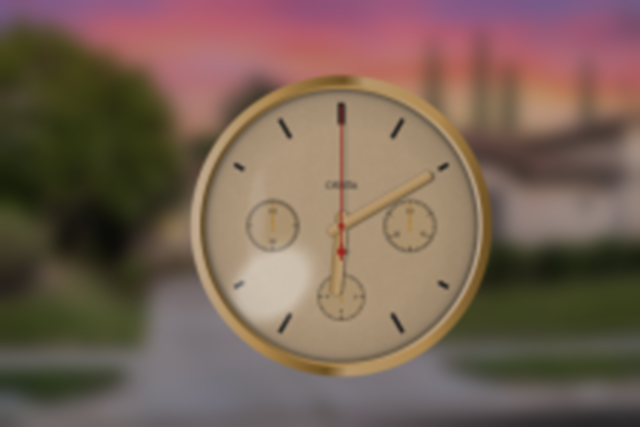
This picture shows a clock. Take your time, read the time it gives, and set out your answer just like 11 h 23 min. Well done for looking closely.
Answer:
6 h 10 min
